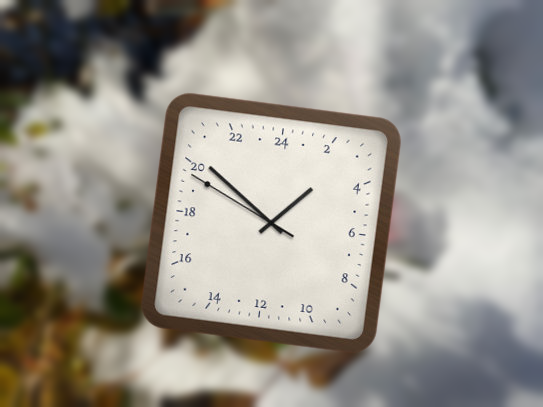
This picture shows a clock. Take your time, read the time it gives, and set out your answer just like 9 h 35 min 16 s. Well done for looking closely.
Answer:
2 h 50 min 49 s
